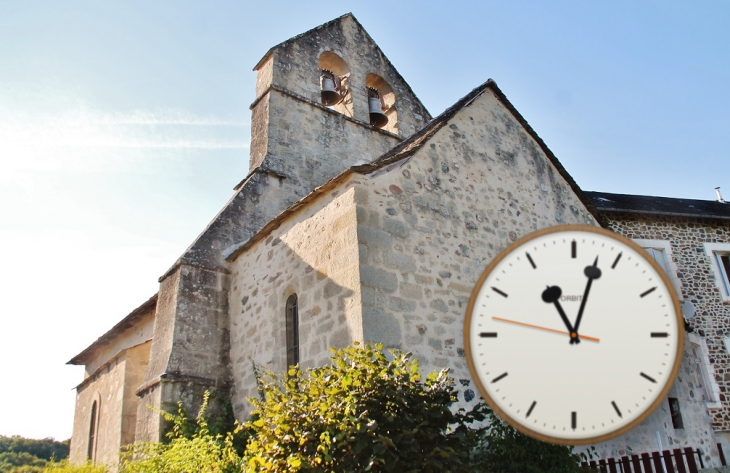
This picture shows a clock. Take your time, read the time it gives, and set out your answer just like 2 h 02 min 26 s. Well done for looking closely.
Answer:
11 h 02 min 47 s
